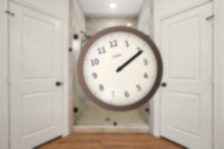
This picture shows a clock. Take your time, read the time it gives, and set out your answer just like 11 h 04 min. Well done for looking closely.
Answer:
2 h 11 min
